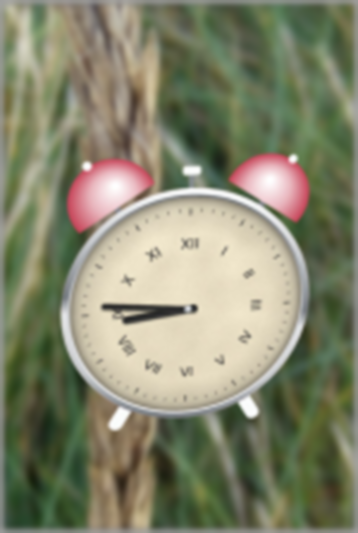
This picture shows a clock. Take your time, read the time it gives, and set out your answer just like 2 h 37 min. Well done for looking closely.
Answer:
8 h 46 min
